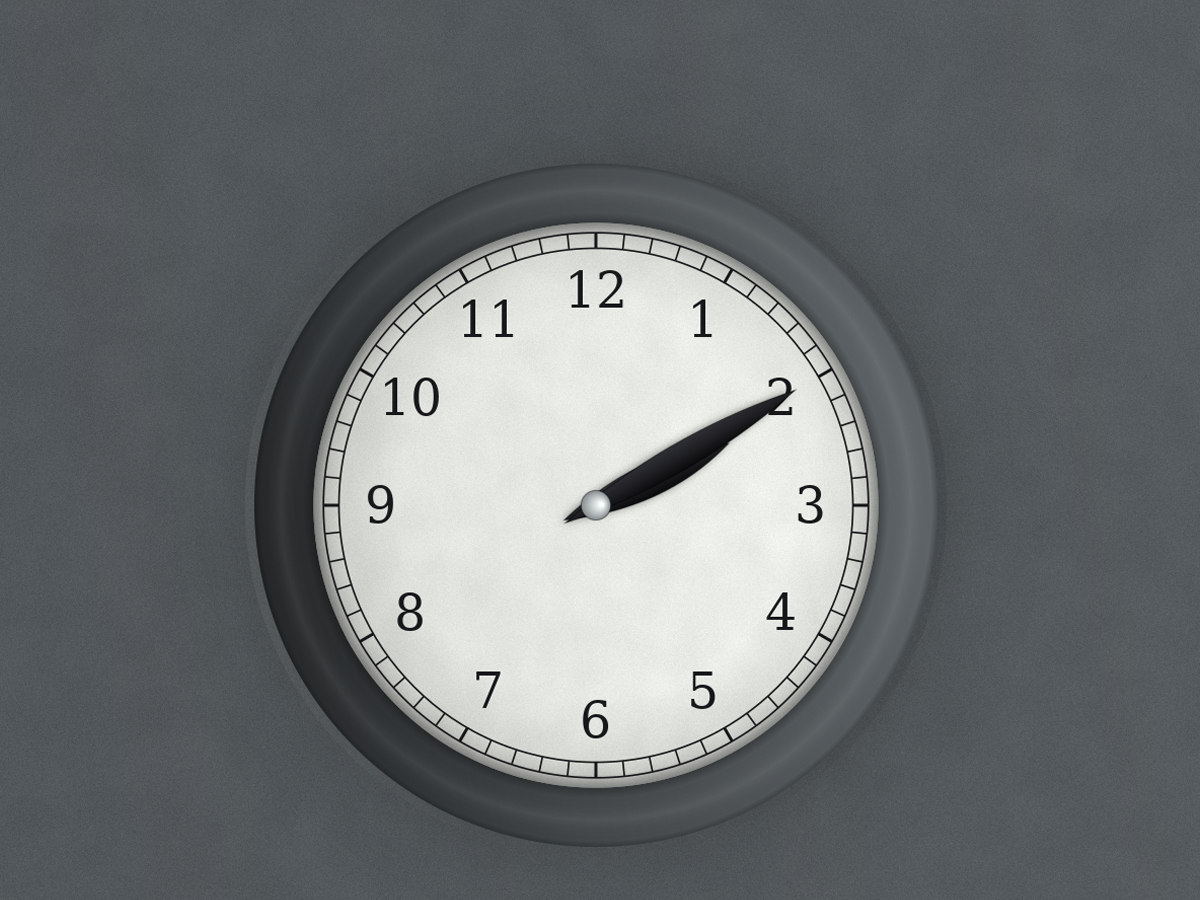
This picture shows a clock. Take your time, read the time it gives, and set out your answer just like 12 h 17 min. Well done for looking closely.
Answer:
2 h 10 min
